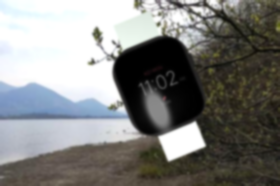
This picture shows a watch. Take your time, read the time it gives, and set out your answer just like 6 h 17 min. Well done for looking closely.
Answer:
11 h 02 min
